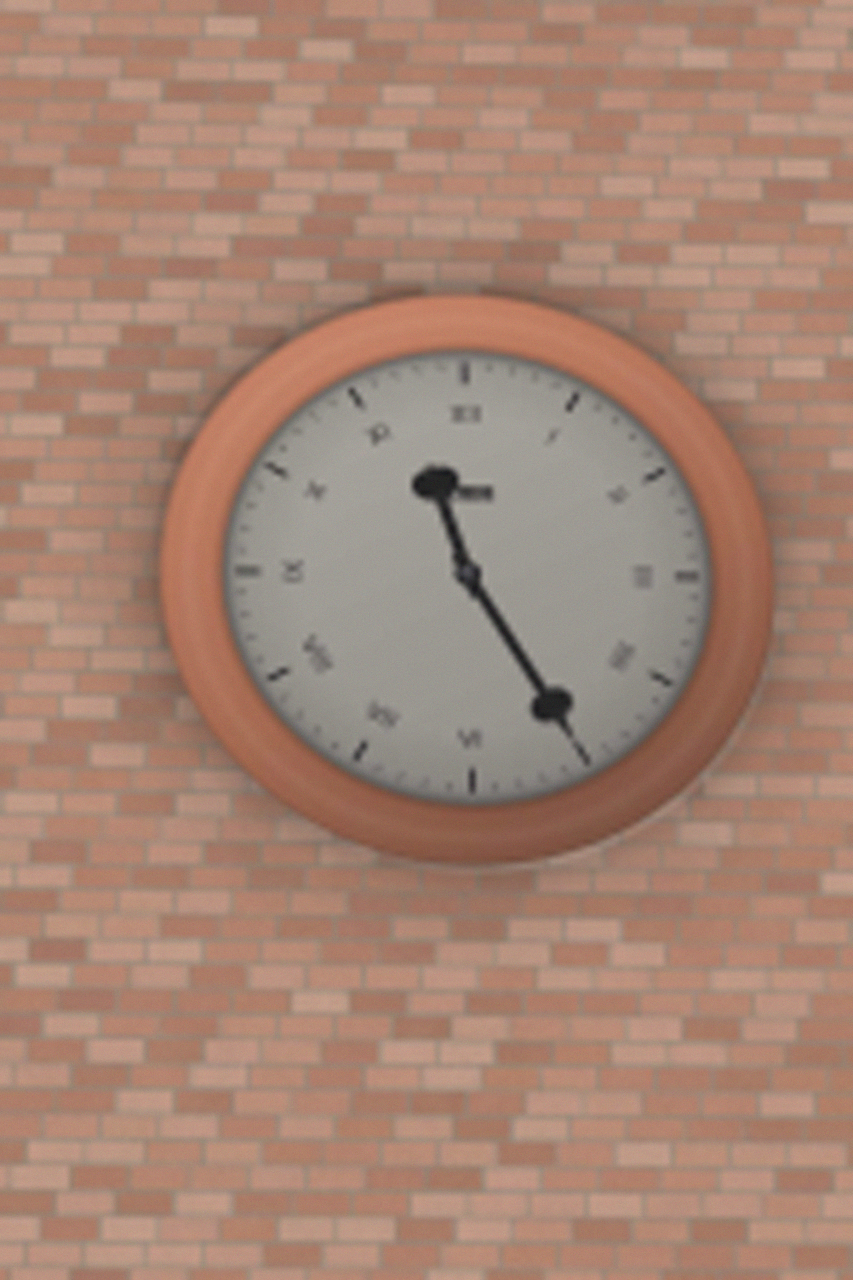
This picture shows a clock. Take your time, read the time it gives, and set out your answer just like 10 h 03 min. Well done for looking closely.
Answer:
11 h 25 min
